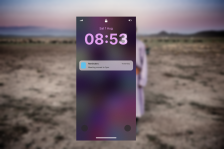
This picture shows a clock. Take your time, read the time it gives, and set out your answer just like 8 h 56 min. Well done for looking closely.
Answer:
8 h 53 min
